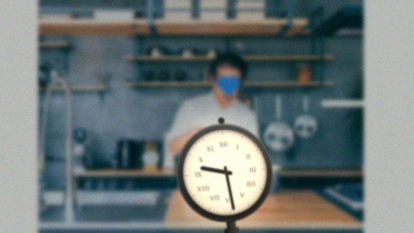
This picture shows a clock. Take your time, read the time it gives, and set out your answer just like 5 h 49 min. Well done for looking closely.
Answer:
9 h 29 min
